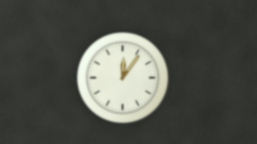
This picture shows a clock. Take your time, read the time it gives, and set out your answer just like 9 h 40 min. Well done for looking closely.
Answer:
12 h 06 min
